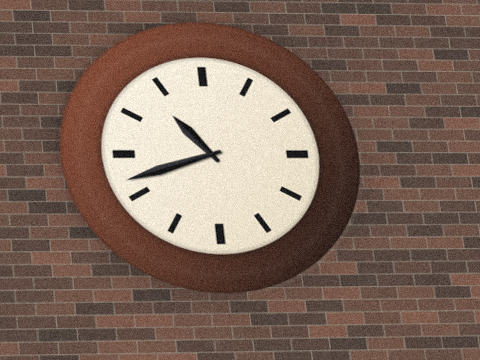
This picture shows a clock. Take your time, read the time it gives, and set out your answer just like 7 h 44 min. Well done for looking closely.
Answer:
10 h 42 min
